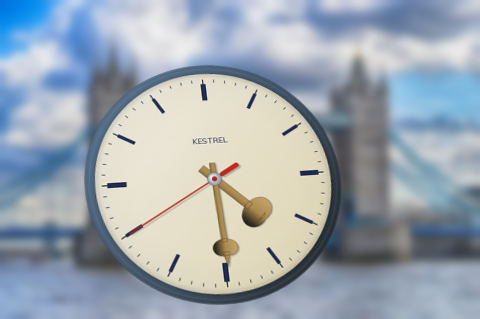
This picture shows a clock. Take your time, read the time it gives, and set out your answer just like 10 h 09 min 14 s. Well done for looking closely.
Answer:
4 h 29 min 40 s
